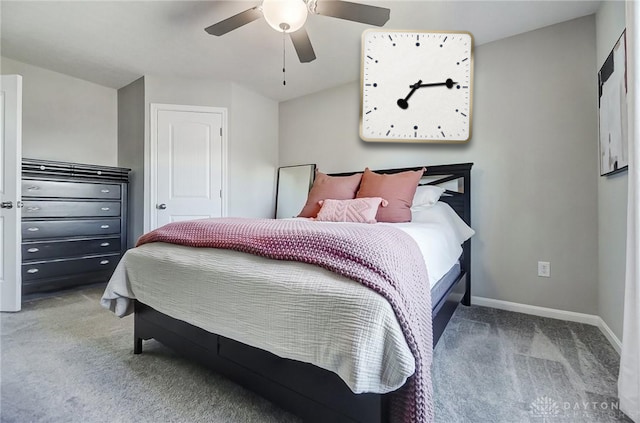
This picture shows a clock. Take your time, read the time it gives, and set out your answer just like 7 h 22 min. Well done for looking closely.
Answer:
7 h 14 min
